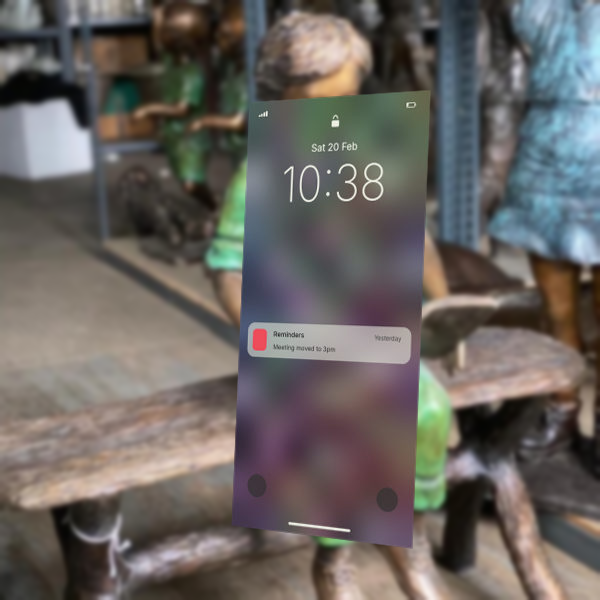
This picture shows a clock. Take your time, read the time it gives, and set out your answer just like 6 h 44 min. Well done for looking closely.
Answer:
10 h 38 min
